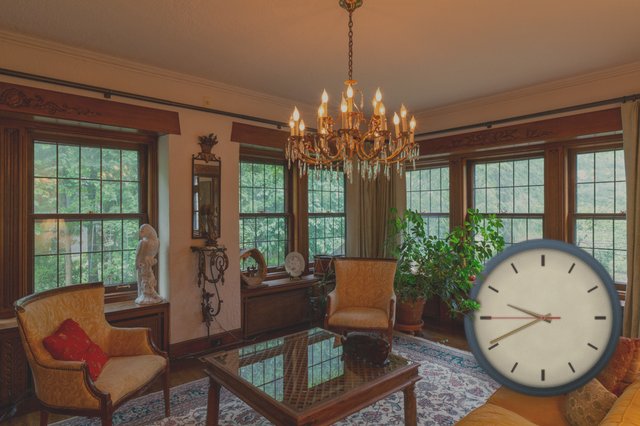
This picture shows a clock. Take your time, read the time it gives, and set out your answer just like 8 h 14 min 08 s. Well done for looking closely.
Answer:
9 h 40 min 45 s
